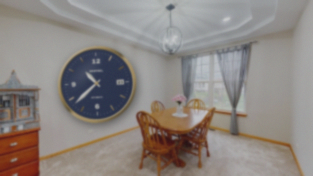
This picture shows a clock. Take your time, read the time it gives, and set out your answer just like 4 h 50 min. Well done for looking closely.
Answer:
10 h 38 min
